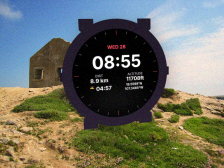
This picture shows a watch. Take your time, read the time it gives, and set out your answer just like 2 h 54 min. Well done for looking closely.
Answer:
8 h 55 min
